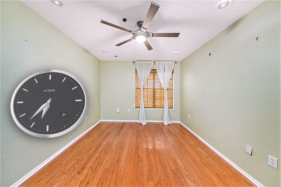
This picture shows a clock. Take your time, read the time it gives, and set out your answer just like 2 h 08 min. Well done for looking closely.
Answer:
6 h 37 min
